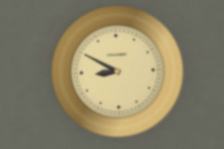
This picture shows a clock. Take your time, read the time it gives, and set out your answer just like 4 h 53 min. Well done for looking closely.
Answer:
8 h 50 min
